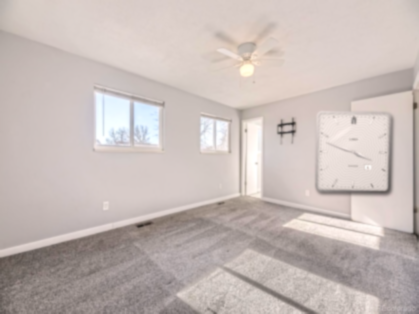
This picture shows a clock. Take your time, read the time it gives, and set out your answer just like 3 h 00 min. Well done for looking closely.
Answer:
3 h 48 min
